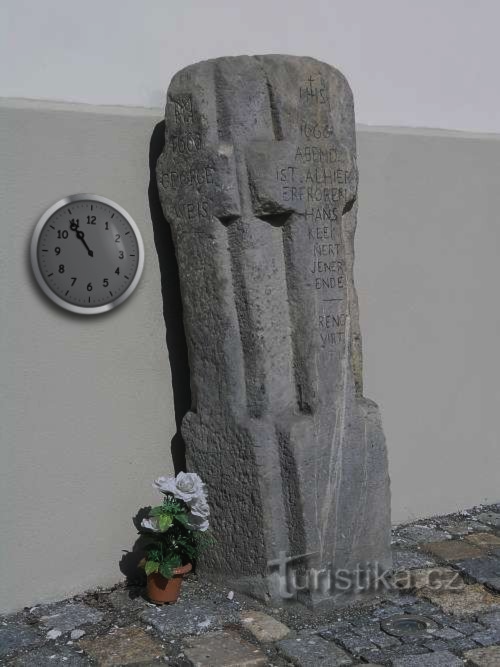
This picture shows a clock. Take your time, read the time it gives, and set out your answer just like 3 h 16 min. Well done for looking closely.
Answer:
10 h 54 min
